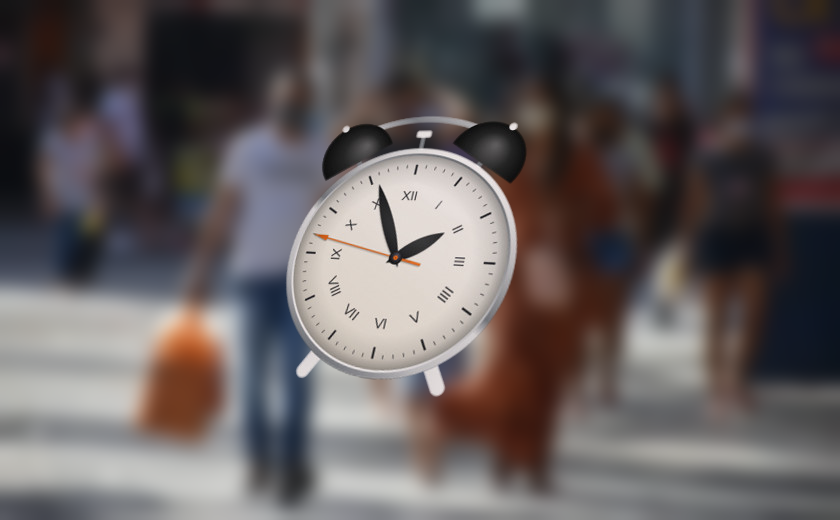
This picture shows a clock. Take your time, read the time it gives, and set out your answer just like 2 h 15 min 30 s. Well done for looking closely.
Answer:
1 h 55 min 47 s
